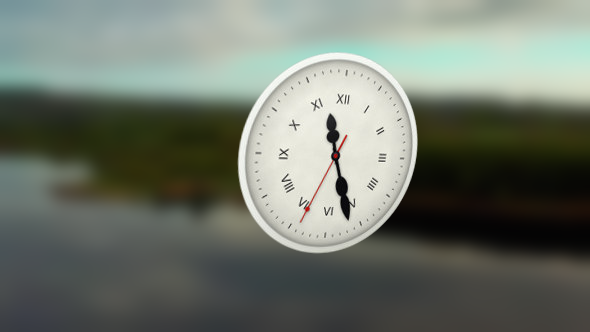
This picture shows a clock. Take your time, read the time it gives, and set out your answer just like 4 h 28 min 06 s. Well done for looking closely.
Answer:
11 h 26 min 34 s
